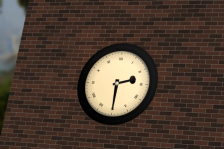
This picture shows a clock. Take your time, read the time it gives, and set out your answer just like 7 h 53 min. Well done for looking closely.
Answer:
2 h 30 min
